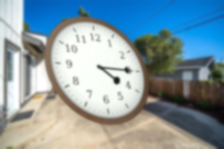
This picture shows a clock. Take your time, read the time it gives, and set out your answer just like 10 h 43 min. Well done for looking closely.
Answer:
4 h 15 min
